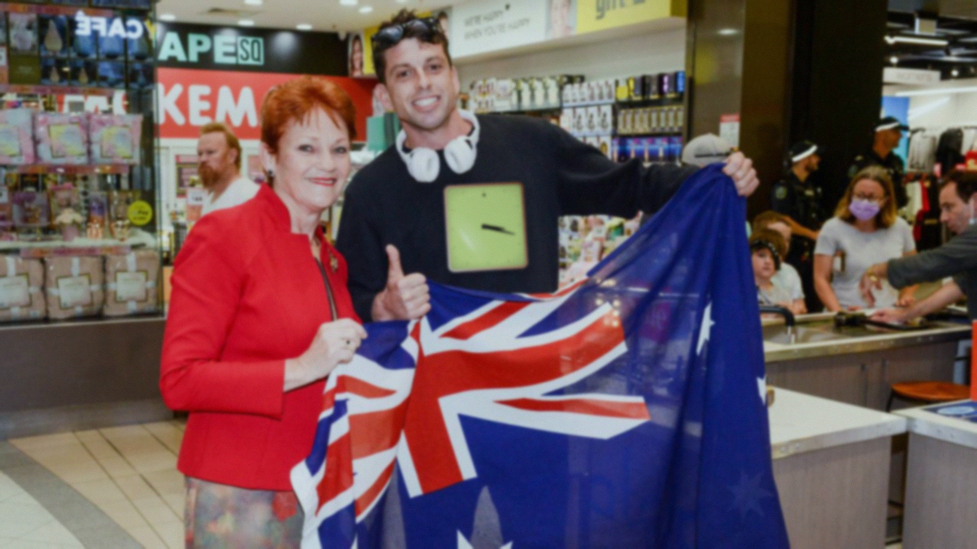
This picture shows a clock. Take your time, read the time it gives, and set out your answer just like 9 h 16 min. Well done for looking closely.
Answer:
3 h 18 min
